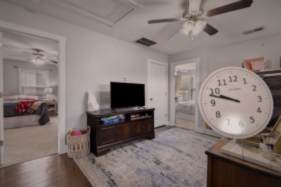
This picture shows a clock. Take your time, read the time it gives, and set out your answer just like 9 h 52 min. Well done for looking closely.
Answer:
9 h 48 min
